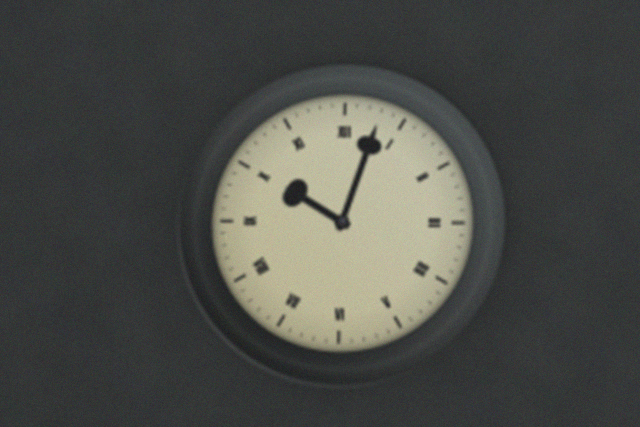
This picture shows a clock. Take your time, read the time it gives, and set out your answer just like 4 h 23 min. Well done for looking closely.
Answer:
10 h 03 min
